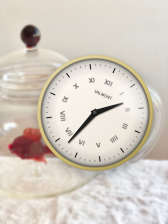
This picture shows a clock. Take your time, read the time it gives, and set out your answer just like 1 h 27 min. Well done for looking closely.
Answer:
1 h 33 min
